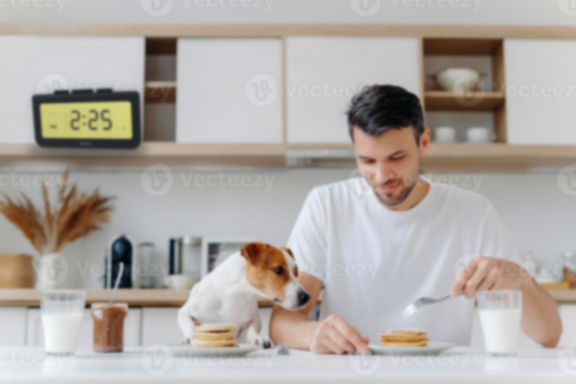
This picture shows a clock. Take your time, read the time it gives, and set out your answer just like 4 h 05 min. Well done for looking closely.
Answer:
2 h 25 min
